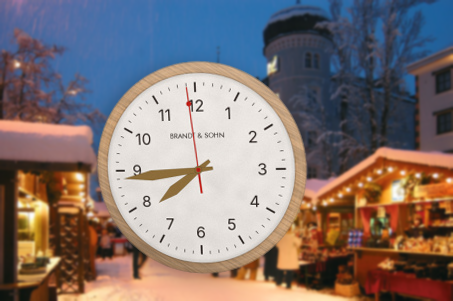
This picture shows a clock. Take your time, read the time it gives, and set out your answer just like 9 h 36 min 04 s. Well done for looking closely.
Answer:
7 h 43 min 59 s
